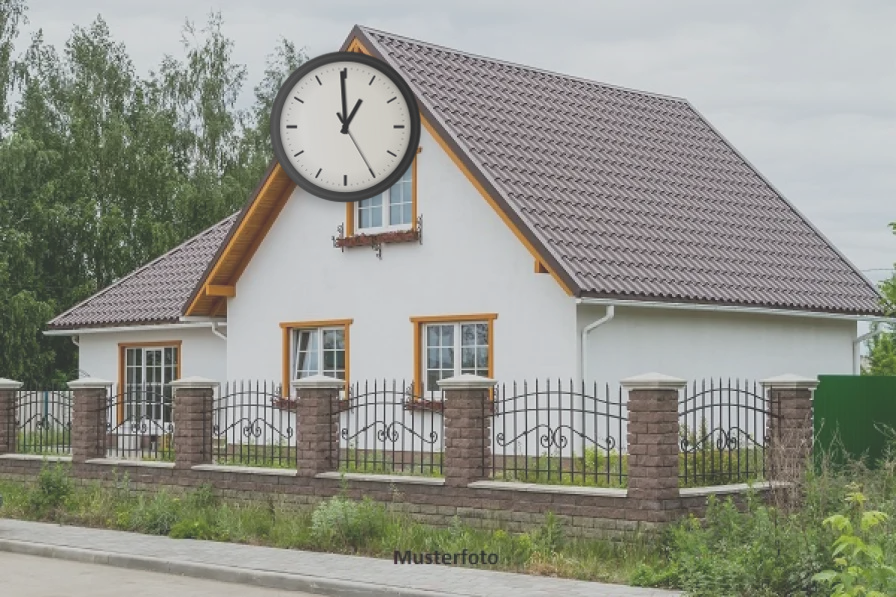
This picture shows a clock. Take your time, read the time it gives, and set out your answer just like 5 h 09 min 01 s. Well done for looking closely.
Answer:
12 h 59 min 25 s
